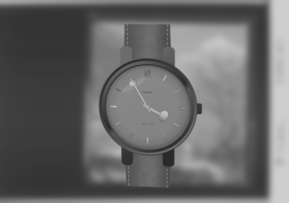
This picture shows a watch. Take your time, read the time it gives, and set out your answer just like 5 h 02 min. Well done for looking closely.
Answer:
3 h 55 min
